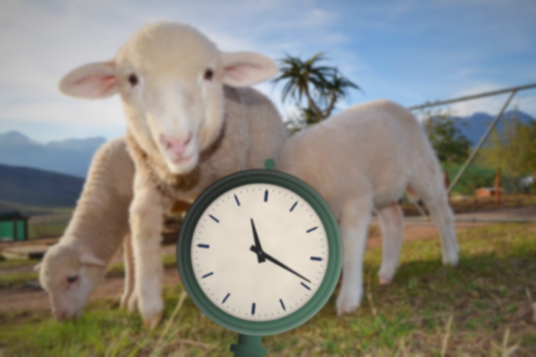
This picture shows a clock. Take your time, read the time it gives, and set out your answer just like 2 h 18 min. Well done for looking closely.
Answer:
11 h 19 min
